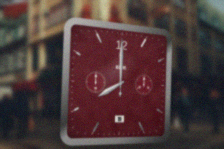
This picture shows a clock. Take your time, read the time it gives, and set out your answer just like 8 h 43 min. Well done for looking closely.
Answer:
8 h 00 min
